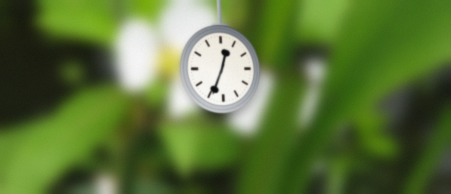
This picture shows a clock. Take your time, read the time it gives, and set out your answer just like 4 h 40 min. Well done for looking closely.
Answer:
12 h 34 min
